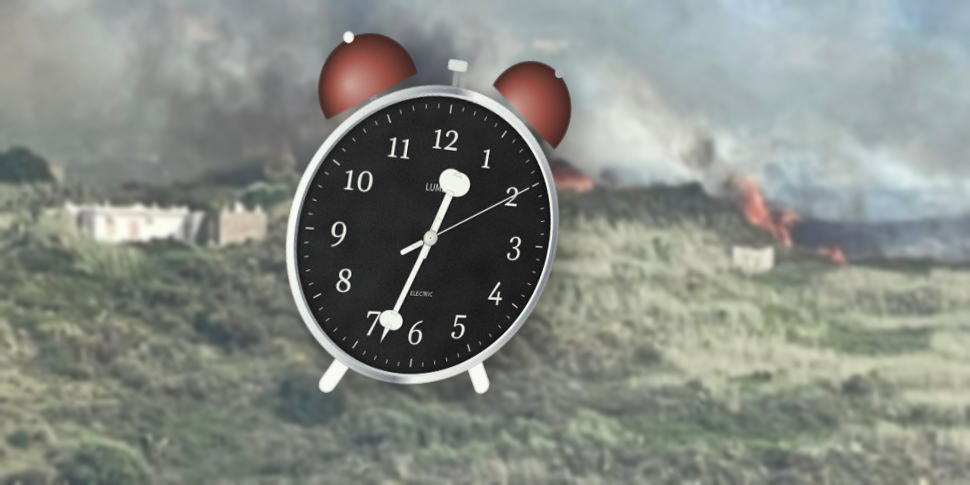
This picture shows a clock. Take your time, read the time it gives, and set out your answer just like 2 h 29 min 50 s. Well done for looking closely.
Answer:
12 h 33 min 10 s
